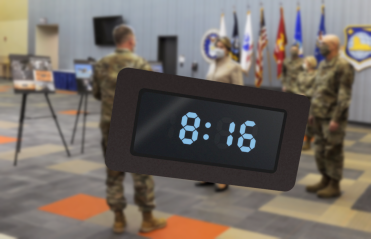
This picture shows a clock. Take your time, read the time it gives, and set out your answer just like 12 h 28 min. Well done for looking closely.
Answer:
8 h 16 min
